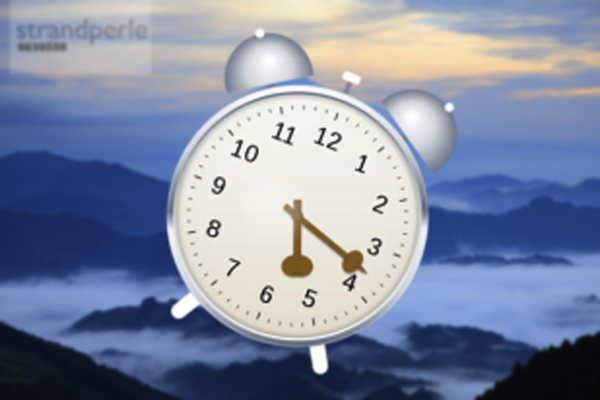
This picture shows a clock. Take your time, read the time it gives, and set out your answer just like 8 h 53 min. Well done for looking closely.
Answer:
5 h 18 min
